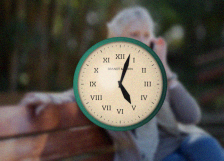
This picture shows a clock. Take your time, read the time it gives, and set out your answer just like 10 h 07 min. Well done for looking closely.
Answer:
5 h 03 min
